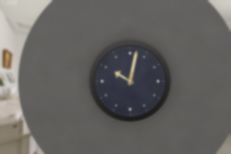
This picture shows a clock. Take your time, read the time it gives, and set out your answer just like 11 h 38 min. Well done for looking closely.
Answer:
10 h 02 min
